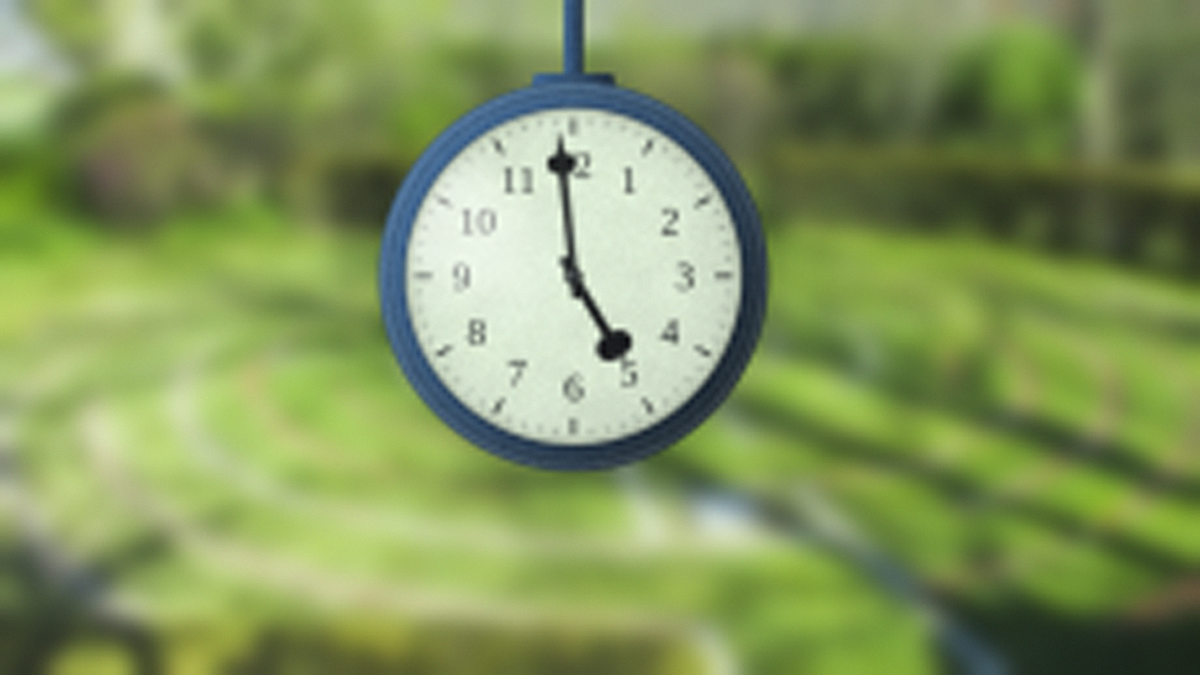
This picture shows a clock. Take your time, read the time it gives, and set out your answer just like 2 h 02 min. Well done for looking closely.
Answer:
4 h 59 min
